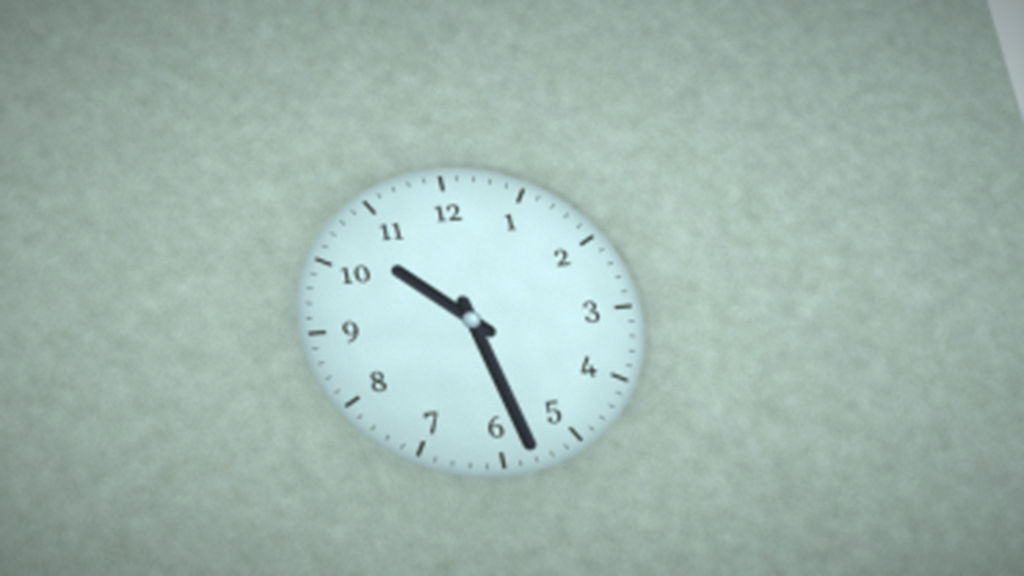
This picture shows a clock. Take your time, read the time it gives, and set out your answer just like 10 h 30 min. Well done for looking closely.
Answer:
10 h 28 min
